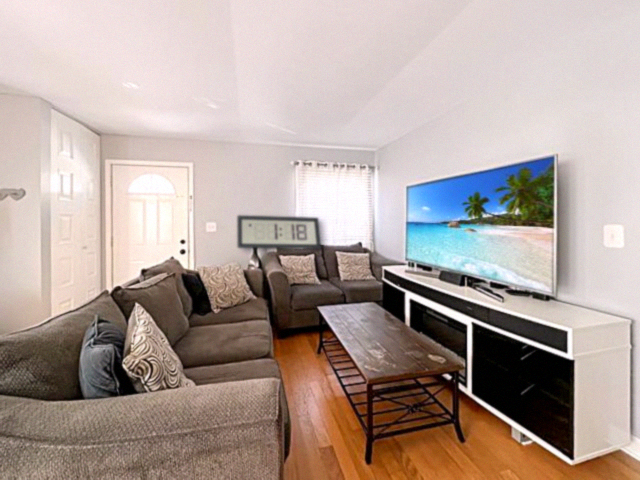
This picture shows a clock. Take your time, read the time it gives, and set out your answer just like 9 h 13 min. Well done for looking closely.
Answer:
1 h 18 min
